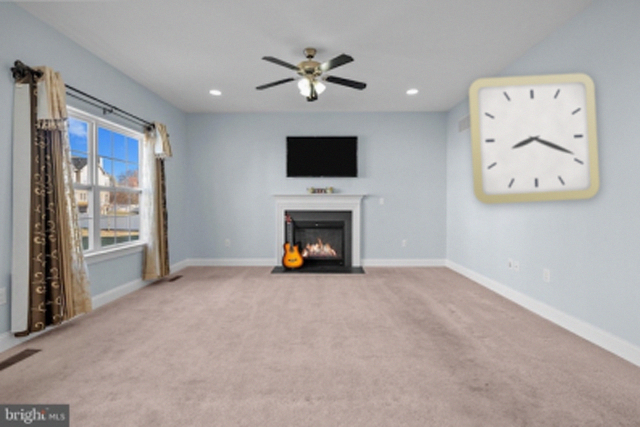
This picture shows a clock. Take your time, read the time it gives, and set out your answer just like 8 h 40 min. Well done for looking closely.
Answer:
8 h 19 min
